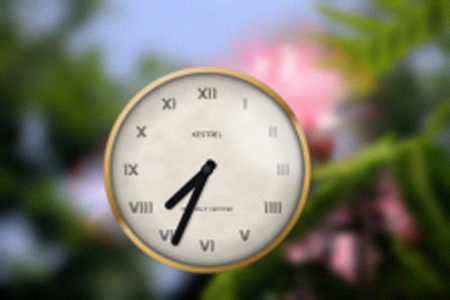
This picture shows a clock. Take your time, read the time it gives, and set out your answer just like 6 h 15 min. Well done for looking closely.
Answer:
7 h 34 min
